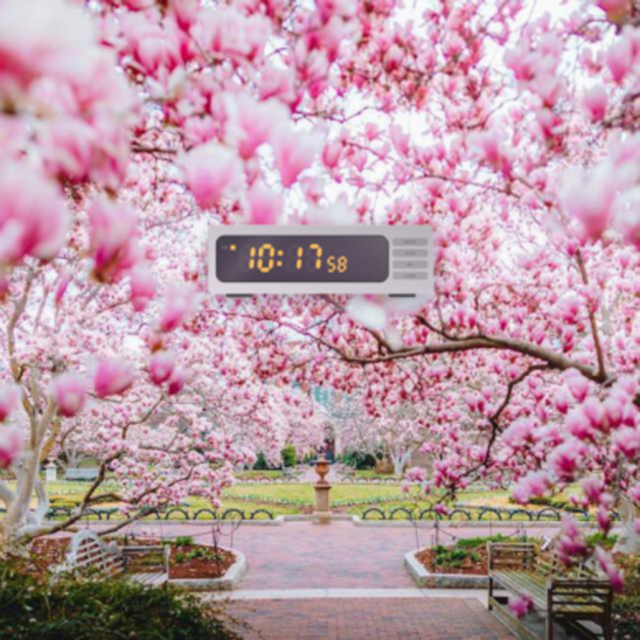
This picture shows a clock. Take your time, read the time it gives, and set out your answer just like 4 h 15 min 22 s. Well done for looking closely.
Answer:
10 h 17 min 58 s
